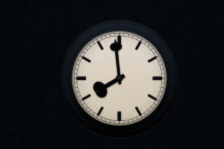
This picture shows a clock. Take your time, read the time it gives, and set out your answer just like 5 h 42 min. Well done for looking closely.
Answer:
7 h 59 min
